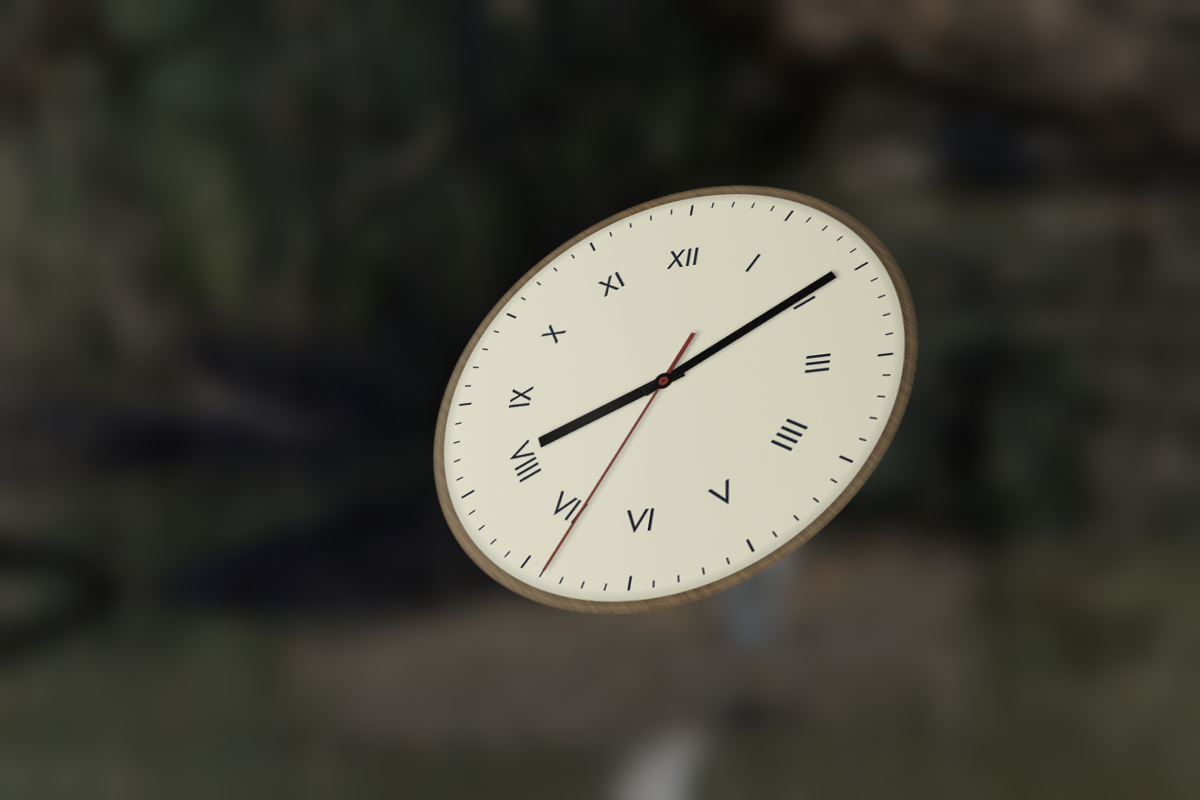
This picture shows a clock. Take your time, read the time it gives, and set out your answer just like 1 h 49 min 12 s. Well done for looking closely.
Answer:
8 h 09 min 34 s
